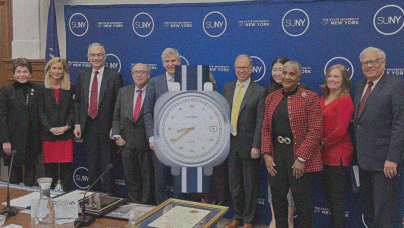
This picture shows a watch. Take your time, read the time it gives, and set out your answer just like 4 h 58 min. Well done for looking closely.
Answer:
8 h 39 min
